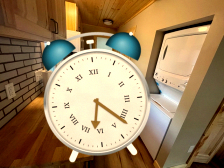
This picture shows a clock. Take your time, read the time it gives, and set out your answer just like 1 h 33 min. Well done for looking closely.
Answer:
6 h 22 min
